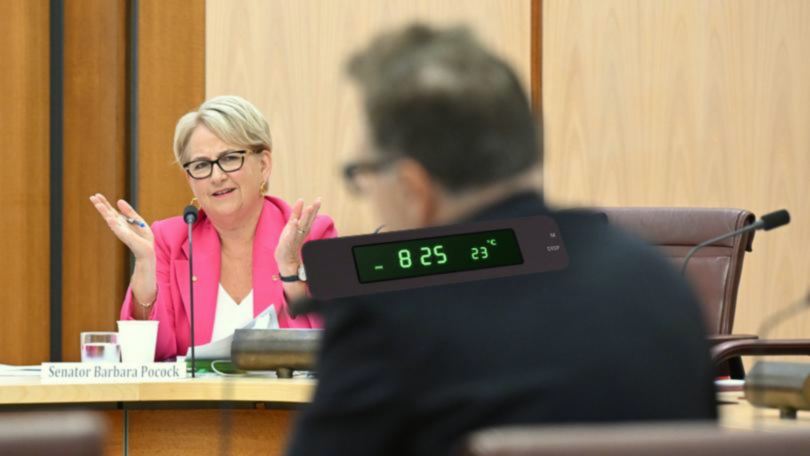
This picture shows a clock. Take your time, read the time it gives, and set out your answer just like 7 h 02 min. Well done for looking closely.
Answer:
8 h 25 min
